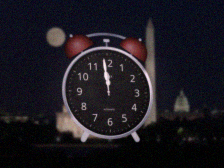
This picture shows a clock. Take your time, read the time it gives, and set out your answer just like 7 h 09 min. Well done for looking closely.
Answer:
11 h 59 min
